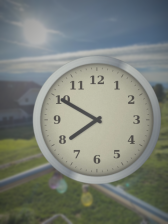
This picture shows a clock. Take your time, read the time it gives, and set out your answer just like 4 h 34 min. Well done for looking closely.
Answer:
7 h 50 min
